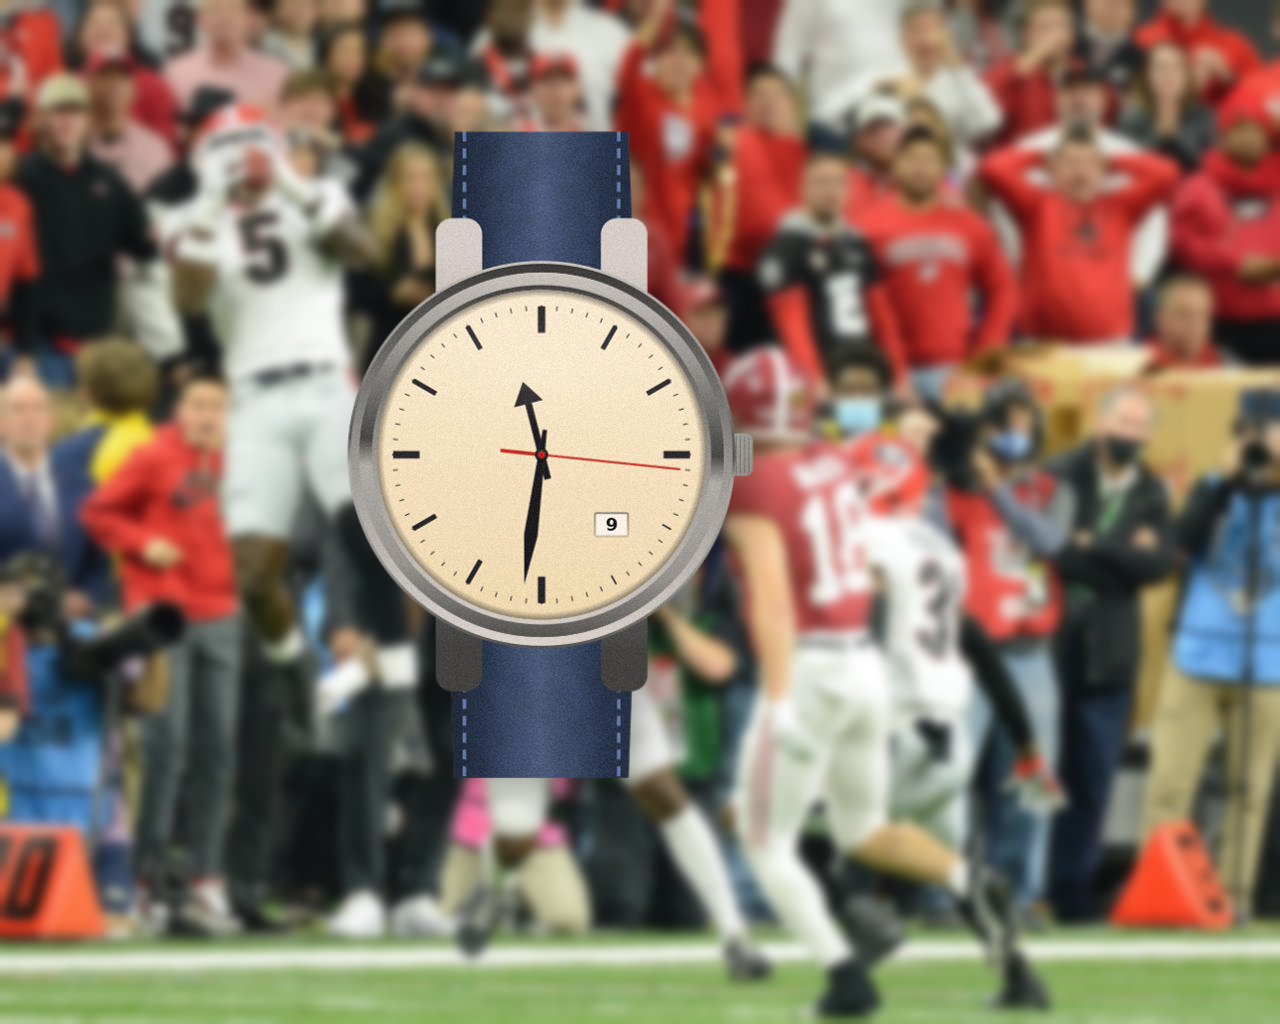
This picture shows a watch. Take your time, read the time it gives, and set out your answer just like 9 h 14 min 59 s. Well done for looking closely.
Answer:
11 h 31 min 16 s
